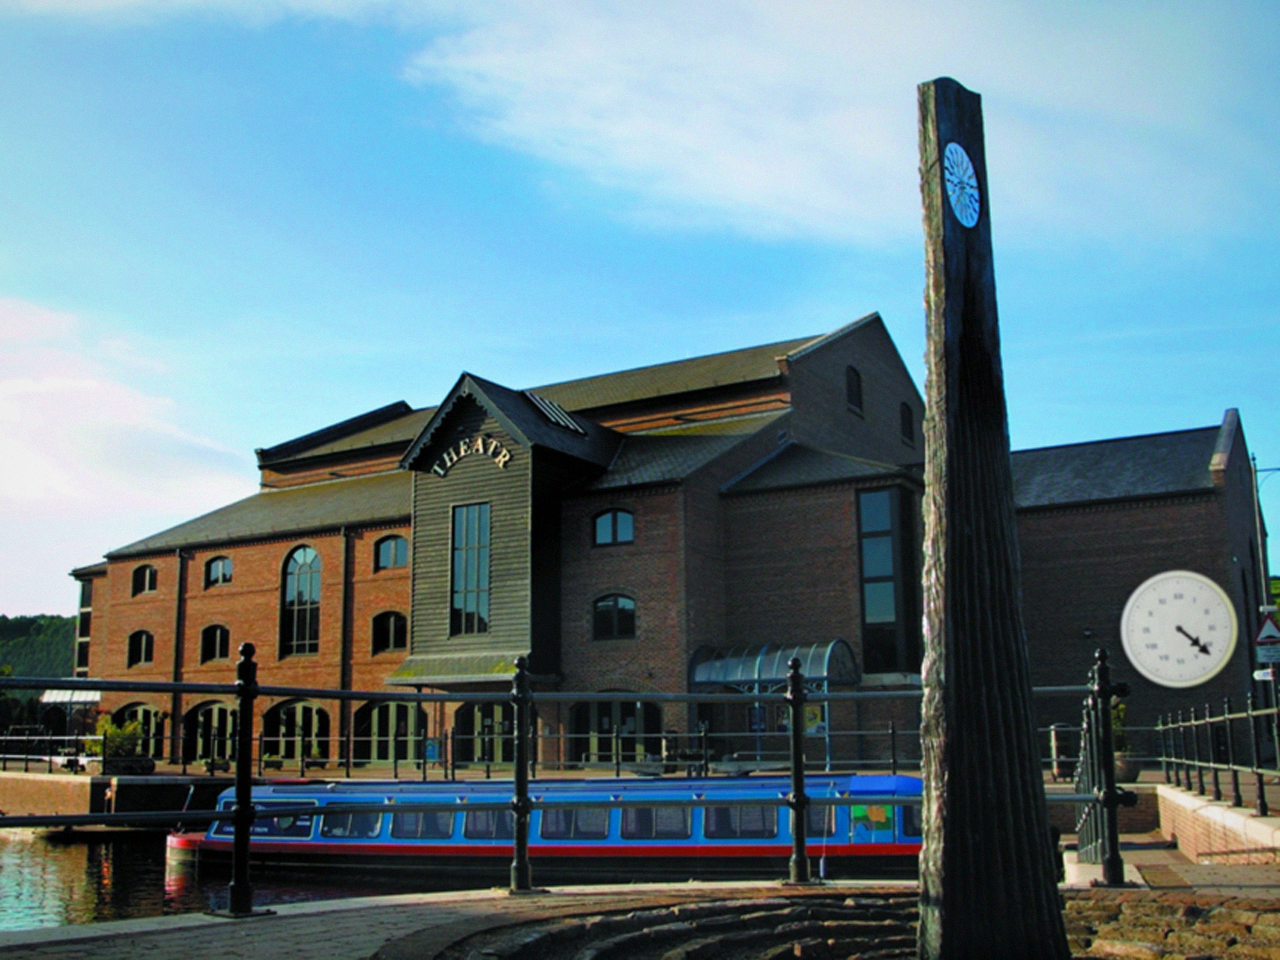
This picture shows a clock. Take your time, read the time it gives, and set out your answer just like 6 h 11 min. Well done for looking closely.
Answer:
4 h 22 min
